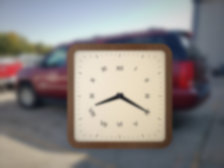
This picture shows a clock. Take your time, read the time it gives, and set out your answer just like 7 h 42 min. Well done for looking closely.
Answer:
8 h 20 min
